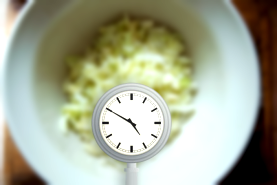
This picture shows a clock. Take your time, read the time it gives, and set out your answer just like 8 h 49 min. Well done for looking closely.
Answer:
4 h 50 min
